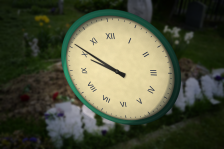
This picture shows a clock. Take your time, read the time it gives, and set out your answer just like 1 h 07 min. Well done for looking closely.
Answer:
9 h 51 min
